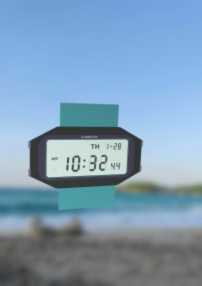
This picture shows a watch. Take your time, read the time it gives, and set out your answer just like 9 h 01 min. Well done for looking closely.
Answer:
10 h 32 min
